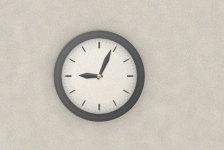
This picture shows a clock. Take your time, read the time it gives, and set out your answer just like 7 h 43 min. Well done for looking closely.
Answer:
9 h 04 min
